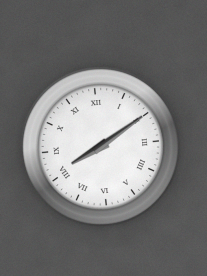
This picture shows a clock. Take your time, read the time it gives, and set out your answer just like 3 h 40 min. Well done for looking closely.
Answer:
8 h 10 min
